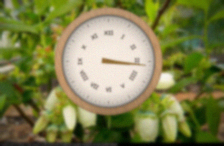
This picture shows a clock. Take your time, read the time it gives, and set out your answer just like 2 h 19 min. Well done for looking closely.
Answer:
3 h 16 min
